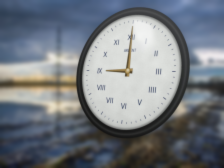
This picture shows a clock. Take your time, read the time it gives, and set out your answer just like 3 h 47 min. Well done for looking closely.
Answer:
9 h 00 min
